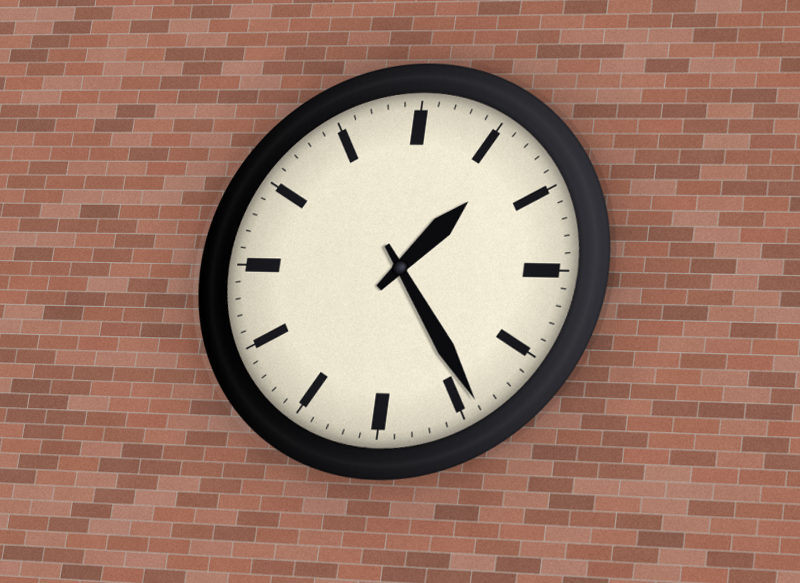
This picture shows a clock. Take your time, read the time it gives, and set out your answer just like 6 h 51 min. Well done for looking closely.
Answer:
1 h 24 min
